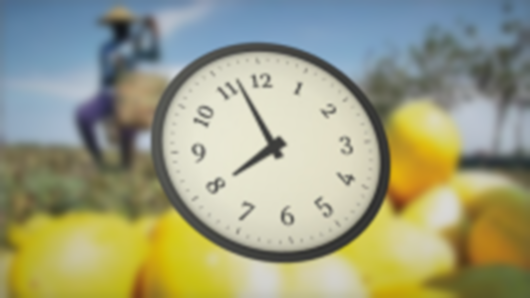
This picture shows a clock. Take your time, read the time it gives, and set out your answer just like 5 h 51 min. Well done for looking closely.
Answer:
7 h 57 min
